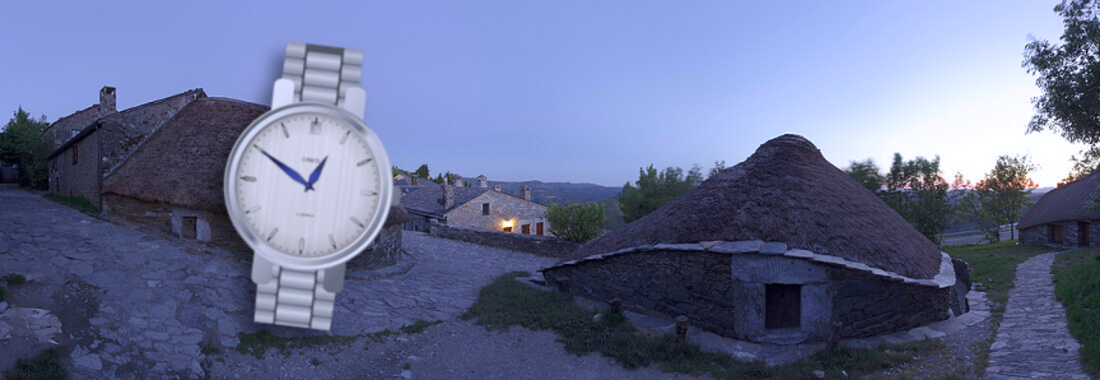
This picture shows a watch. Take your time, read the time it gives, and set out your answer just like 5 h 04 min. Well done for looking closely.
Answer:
12 h 50 min
